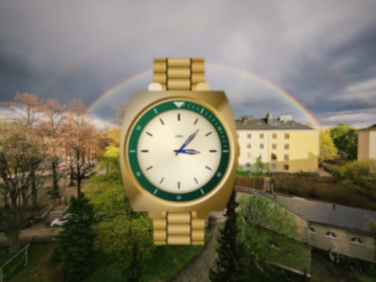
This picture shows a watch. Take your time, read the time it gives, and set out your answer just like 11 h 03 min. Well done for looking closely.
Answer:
3 h 07 min
